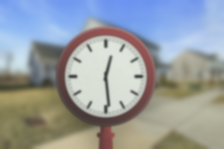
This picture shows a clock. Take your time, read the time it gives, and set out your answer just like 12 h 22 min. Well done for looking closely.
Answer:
12 h 29 min
